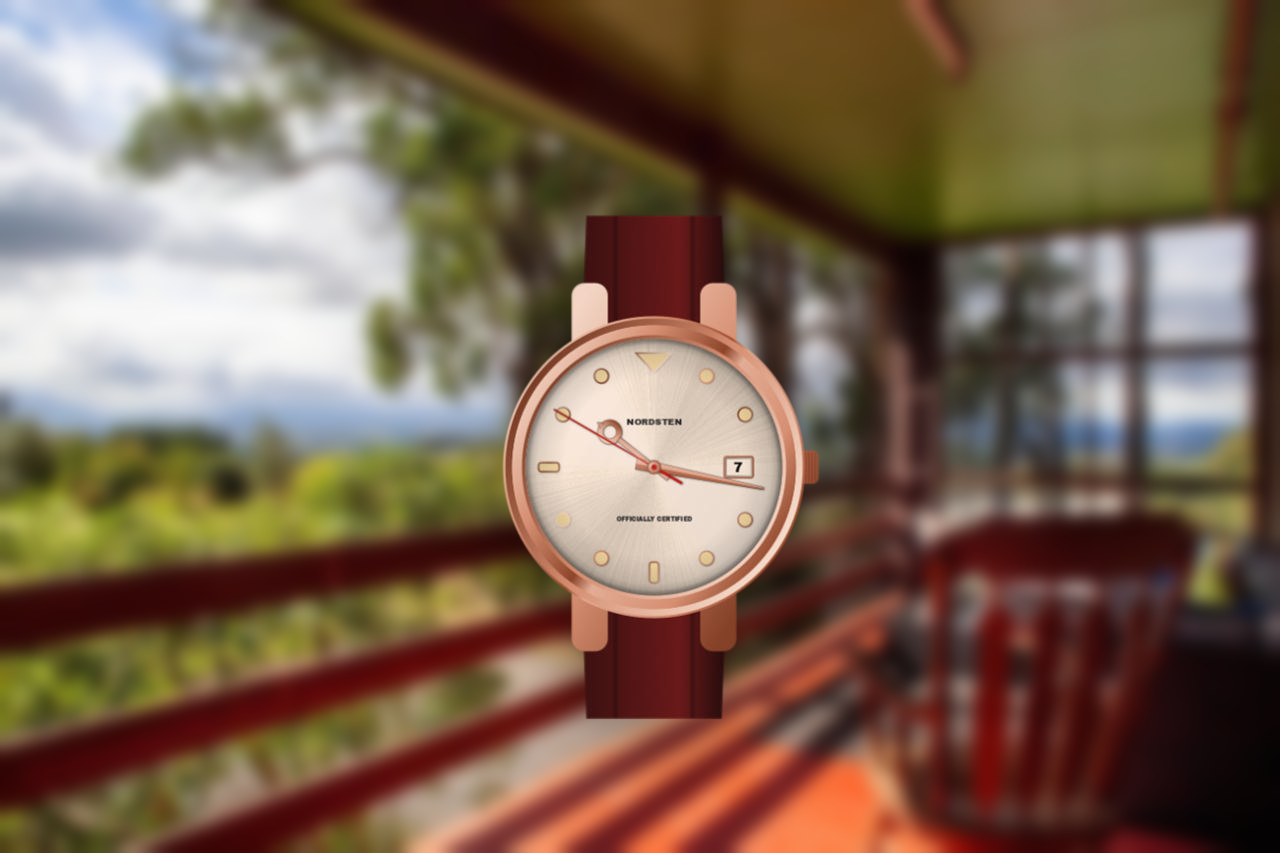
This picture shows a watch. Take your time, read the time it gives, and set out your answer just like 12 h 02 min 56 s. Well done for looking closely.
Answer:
10 h 16 min 50 s
